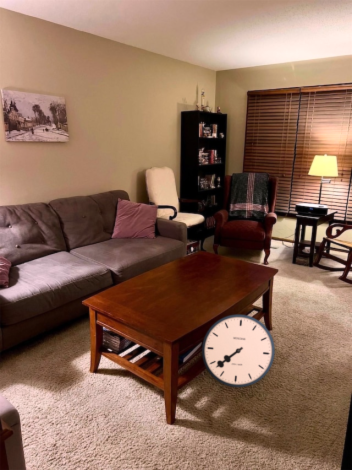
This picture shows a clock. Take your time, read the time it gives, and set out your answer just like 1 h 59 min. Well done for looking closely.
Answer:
7 h 38 min
